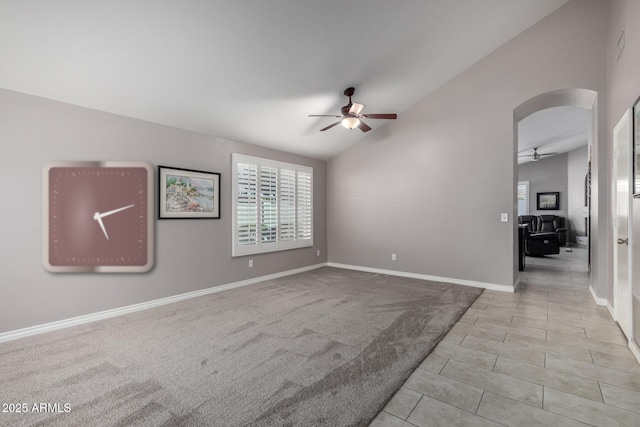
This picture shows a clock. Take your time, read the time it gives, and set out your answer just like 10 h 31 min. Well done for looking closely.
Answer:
5 h 12 min
